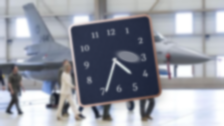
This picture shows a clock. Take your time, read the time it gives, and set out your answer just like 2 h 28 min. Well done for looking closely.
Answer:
4 h 34 min
